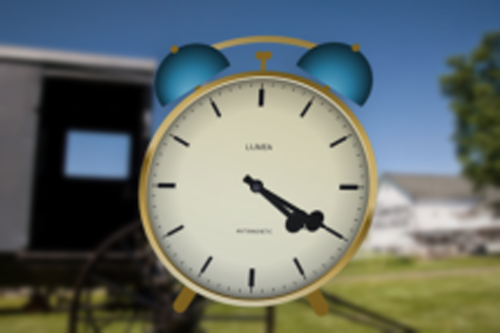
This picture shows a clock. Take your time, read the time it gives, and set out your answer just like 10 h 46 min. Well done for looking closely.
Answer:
4 h 20 min
